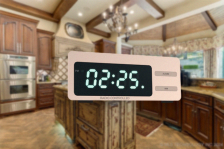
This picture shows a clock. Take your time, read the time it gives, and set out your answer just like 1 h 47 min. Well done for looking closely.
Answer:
2 h 25 min
